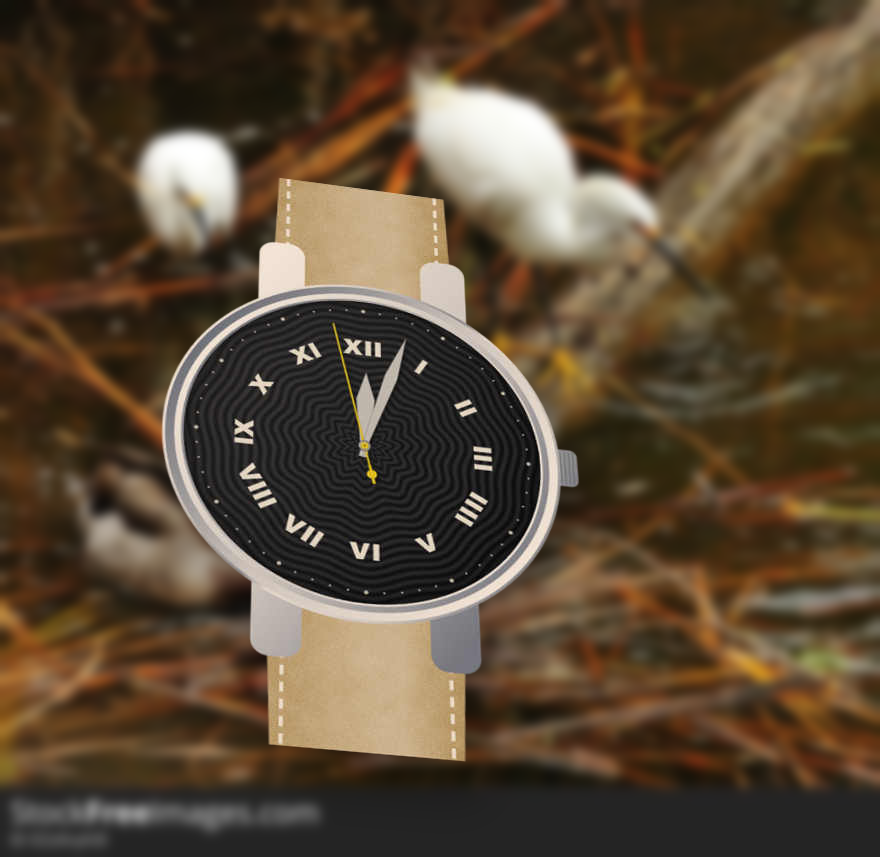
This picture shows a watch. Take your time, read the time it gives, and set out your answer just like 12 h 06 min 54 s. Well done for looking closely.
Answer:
12 h 02 min 58 s
